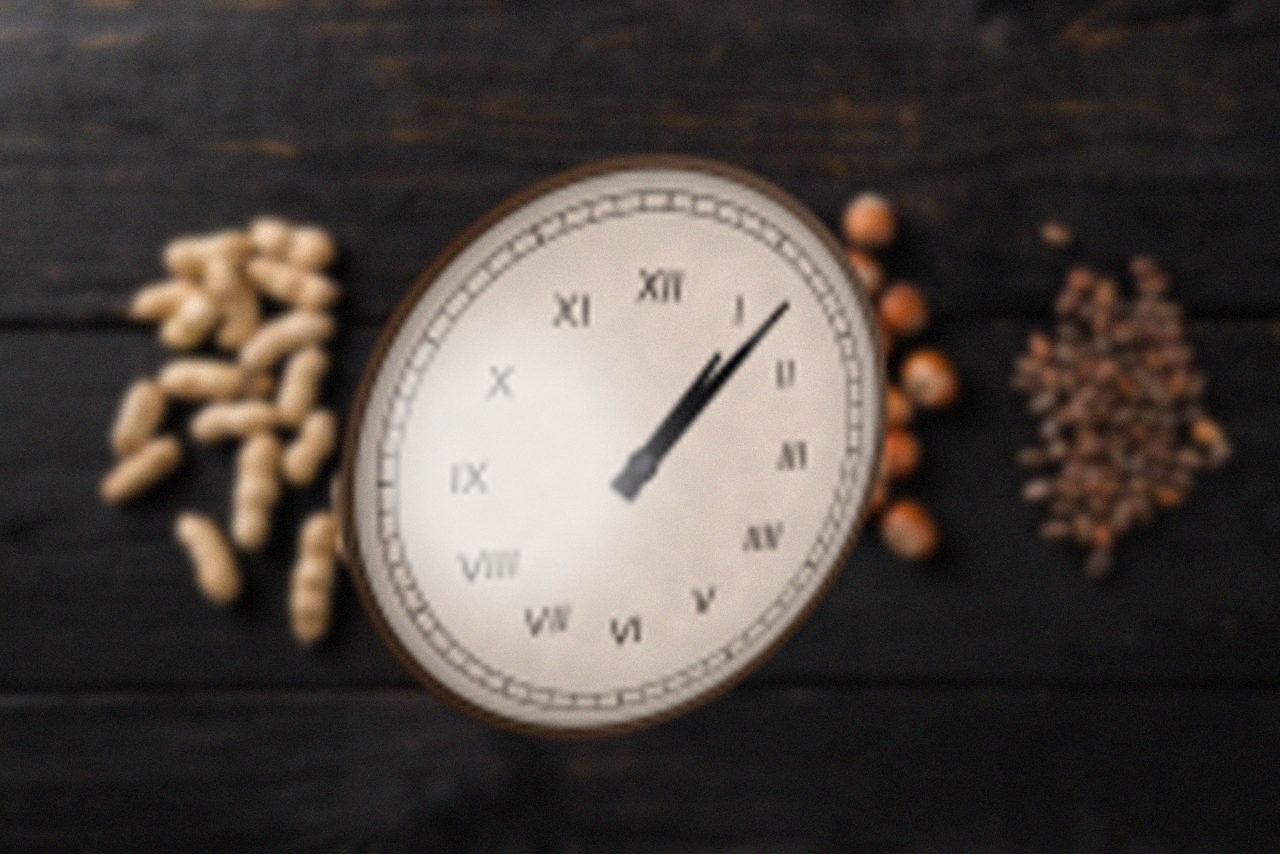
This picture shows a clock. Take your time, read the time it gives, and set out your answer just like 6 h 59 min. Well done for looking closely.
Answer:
1 h 07 min
